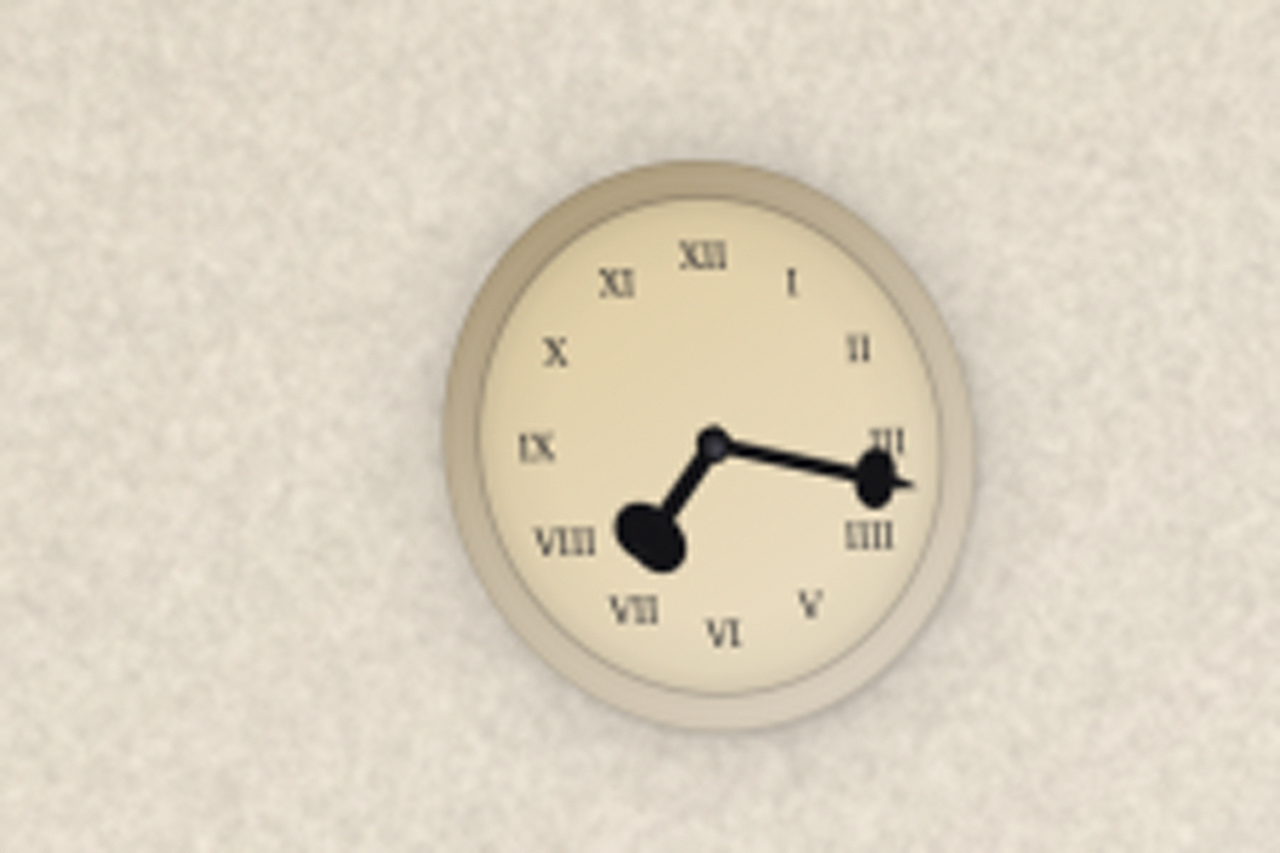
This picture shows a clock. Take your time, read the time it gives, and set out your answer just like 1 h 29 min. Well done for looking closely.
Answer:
7 h 17 min
